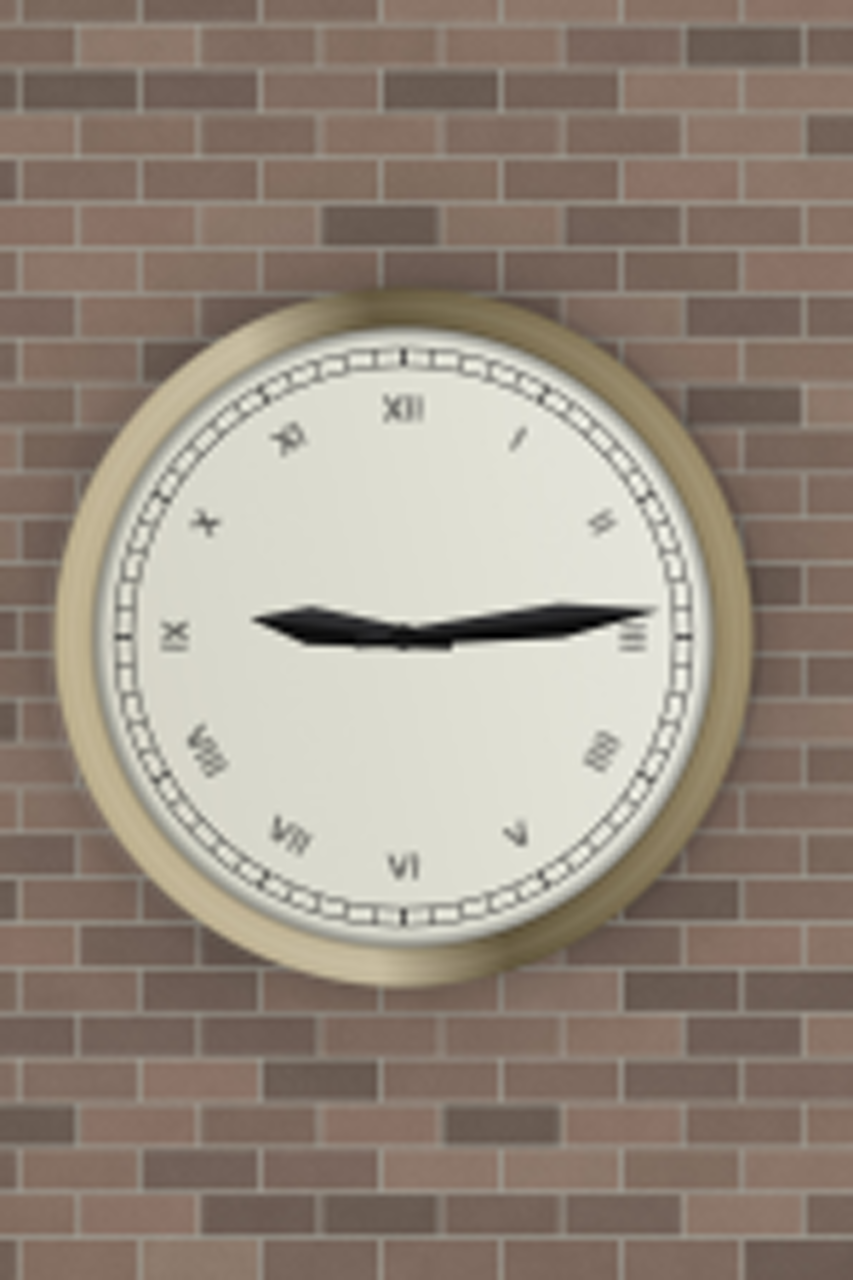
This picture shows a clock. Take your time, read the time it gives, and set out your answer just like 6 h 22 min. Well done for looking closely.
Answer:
9 h 14 min
